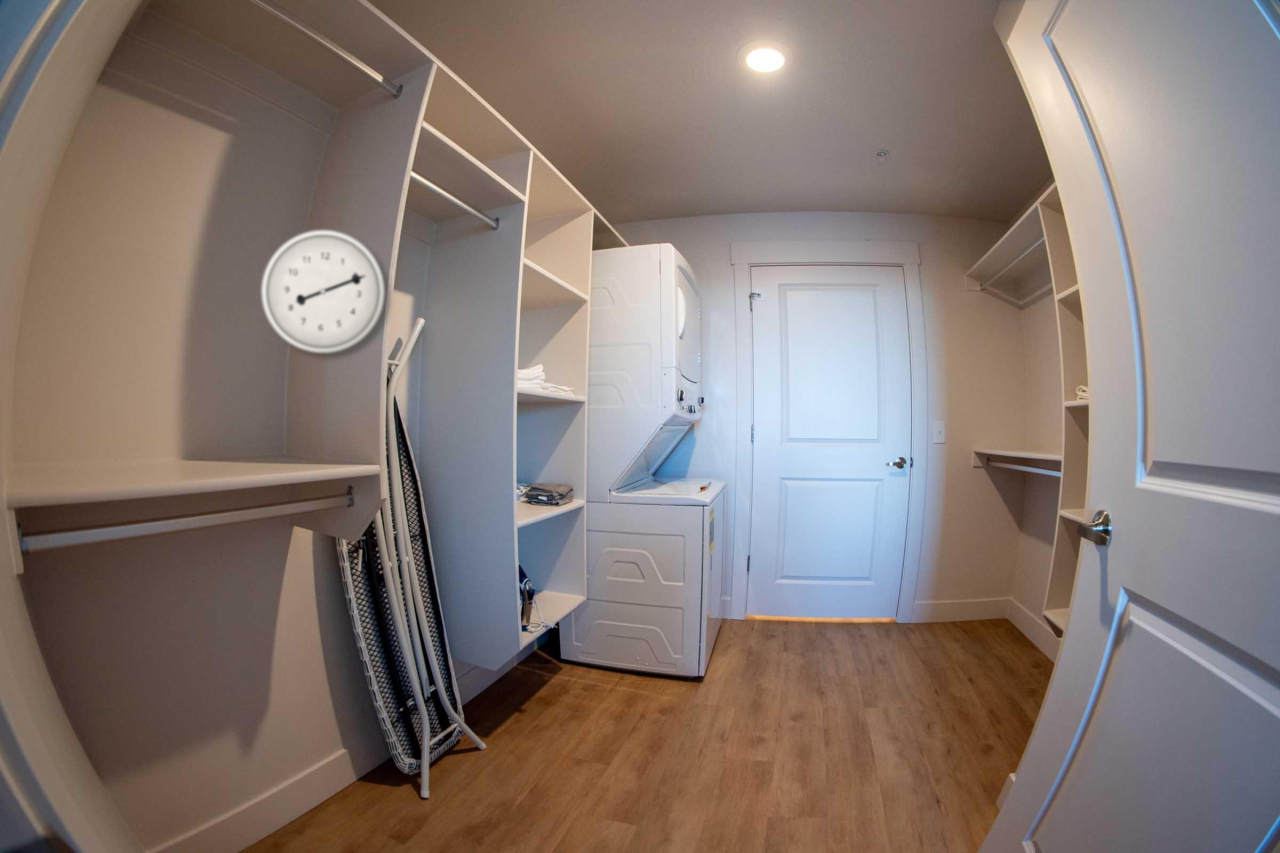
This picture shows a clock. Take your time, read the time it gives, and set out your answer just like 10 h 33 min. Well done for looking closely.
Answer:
8 h 11 min
